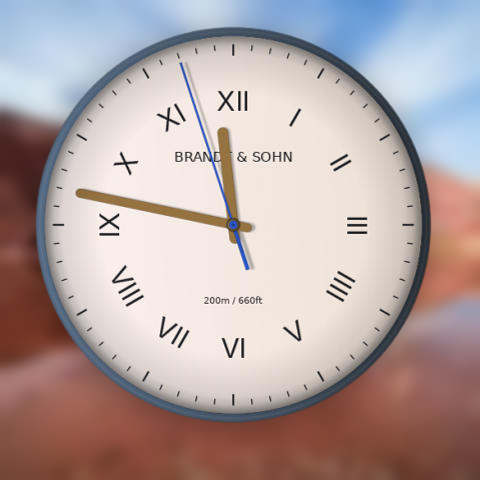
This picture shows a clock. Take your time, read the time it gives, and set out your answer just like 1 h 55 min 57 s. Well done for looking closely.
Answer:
11 h 46 min 57 s
